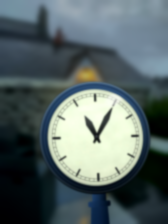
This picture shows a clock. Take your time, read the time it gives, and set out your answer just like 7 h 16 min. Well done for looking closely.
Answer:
11 h 05 min
